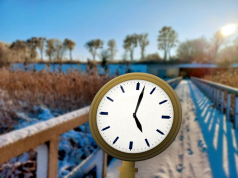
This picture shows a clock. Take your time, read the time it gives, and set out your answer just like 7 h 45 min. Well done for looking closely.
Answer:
5 h 02 min
